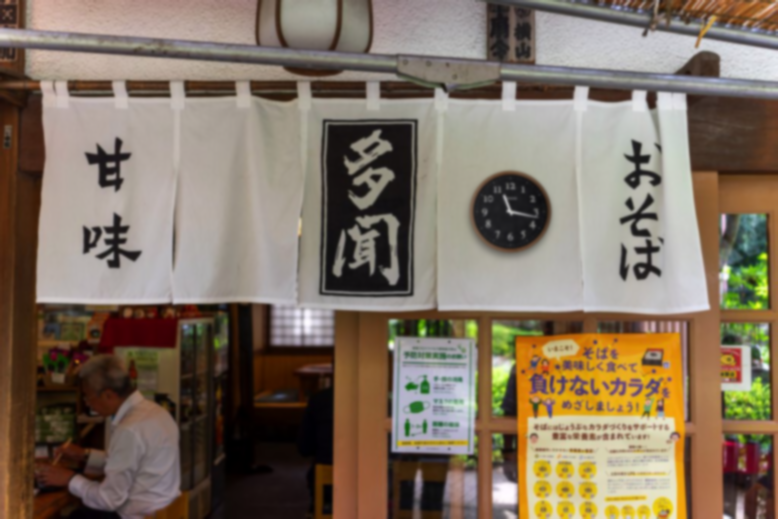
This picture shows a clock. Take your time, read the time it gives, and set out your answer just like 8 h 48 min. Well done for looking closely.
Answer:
11 h 17 min
